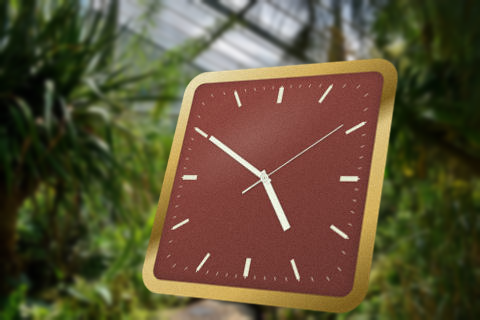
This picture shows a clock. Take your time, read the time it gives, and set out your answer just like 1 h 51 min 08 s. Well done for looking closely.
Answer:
4 h 50 min 09 s
